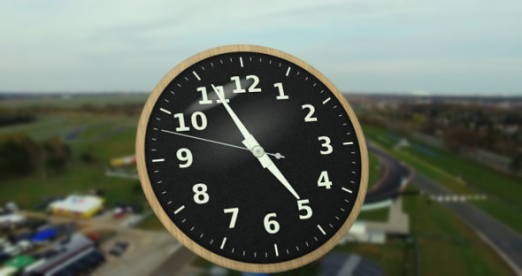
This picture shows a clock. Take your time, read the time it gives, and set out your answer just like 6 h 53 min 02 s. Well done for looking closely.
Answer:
4 h 55 min 48 s
